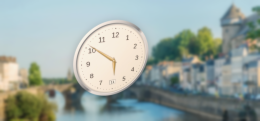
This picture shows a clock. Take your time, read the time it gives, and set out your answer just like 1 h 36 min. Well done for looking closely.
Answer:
5 h 51 min
